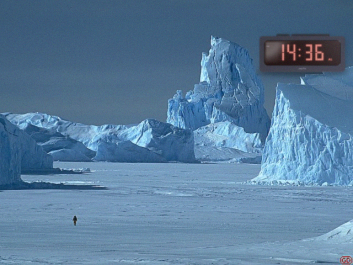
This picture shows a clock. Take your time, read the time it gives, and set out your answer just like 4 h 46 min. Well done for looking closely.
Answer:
14 h 36 min
